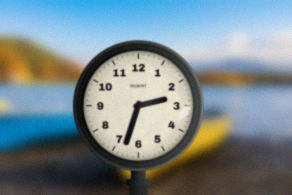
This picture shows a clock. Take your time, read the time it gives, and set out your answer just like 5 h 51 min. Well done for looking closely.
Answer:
2 h 33 min
